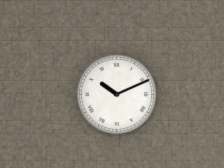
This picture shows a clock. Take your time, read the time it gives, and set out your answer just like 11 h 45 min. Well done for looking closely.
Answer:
10 h 11 min
